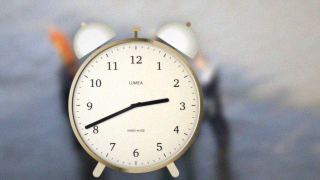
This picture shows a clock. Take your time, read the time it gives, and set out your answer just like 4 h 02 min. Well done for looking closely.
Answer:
2 h 41 min
